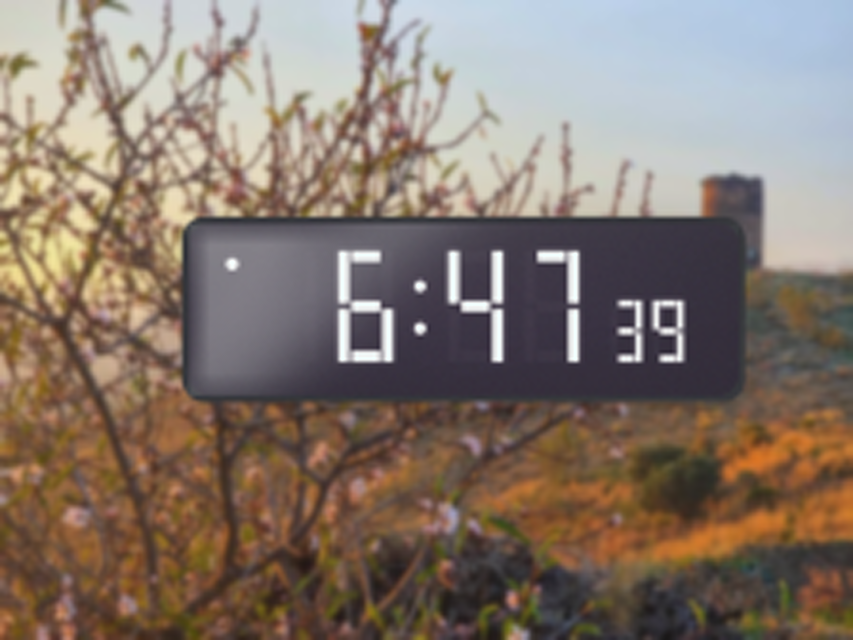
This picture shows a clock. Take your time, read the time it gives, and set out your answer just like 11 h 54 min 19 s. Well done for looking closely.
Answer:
6 h 47 min 39 s
